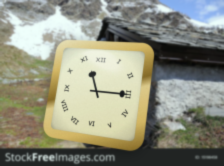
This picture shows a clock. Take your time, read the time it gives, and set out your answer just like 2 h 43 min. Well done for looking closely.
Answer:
11 h 15 min
